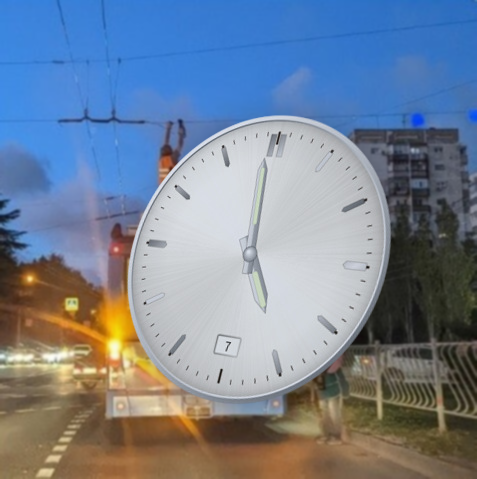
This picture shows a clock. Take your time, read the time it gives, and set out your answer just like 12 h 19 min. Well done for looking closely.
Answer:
4 h 59 min
